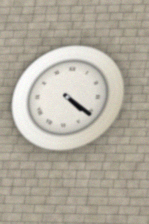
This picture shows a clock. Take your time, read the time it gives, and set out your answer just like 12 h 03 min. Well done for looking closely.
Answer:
4 h 21 min
